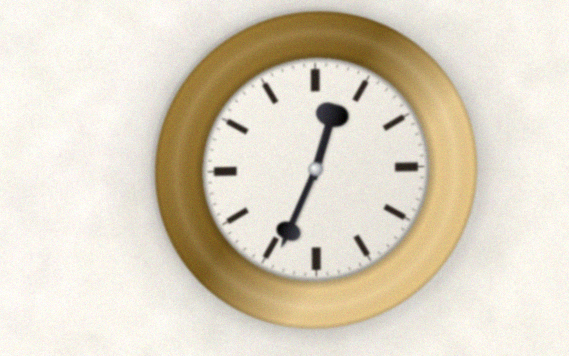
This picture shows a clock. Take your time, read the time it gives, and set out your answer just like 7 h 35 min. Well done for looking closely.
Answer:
12 h 34 min
